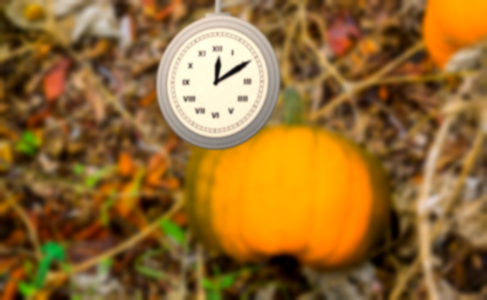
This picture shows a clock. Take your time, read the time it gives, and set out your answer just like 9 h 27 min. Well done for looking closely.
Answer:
12 h 10 min
